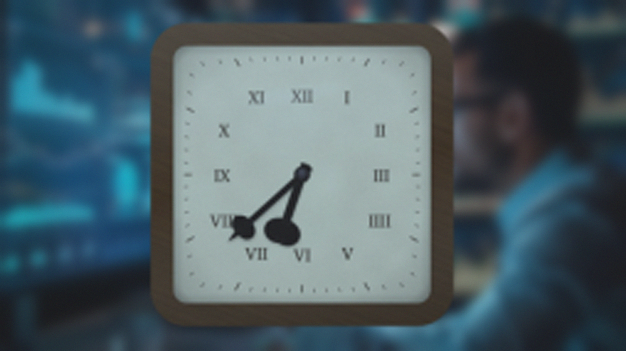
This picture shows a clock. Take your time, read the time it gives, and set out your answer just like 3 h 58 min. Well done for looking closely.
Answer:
6 h 38 min
